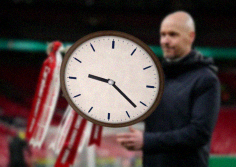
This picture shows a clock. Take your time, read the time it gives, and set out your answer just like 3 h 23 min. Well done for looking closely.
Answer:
9 h 22 min
